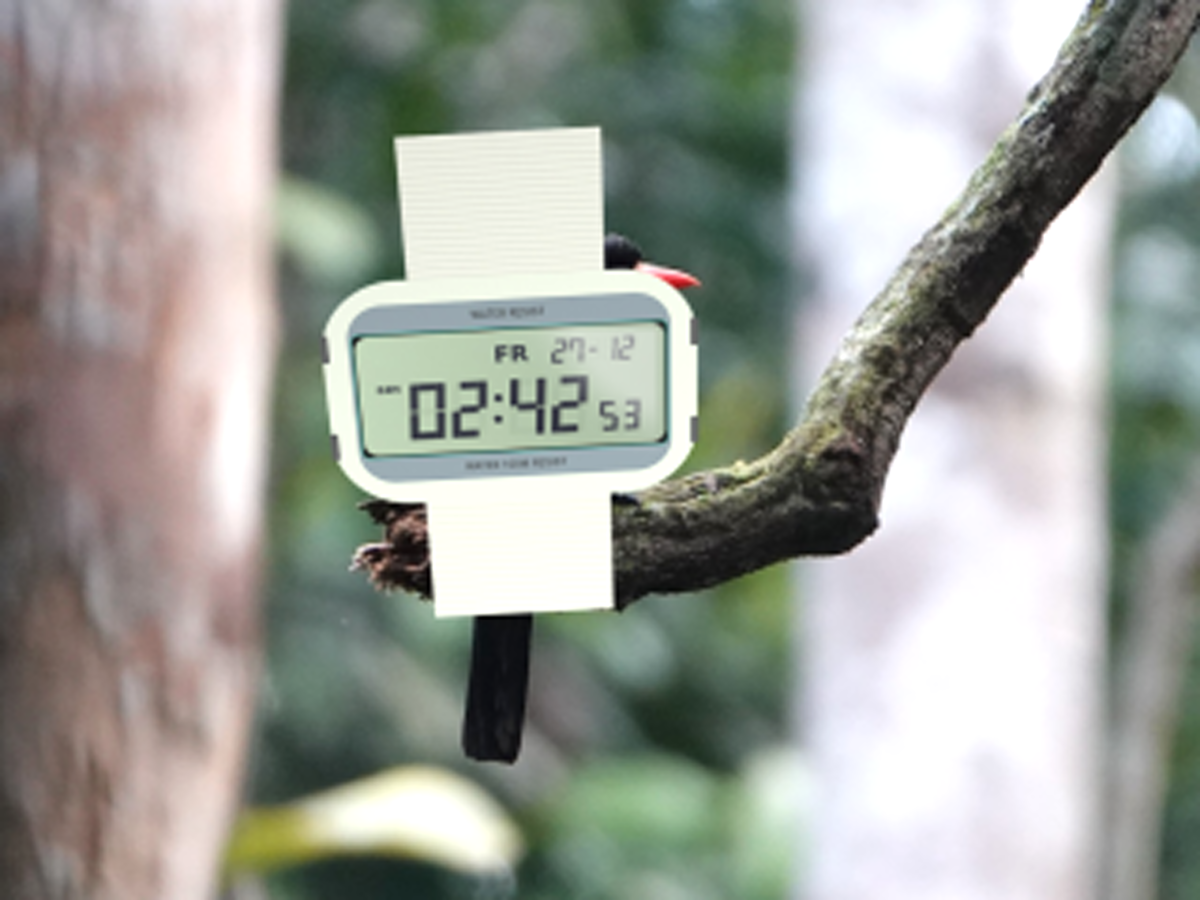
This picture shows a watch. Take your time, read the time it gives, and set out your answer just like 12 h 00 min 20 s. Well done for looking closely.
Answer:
2 h 42 min 53 s
